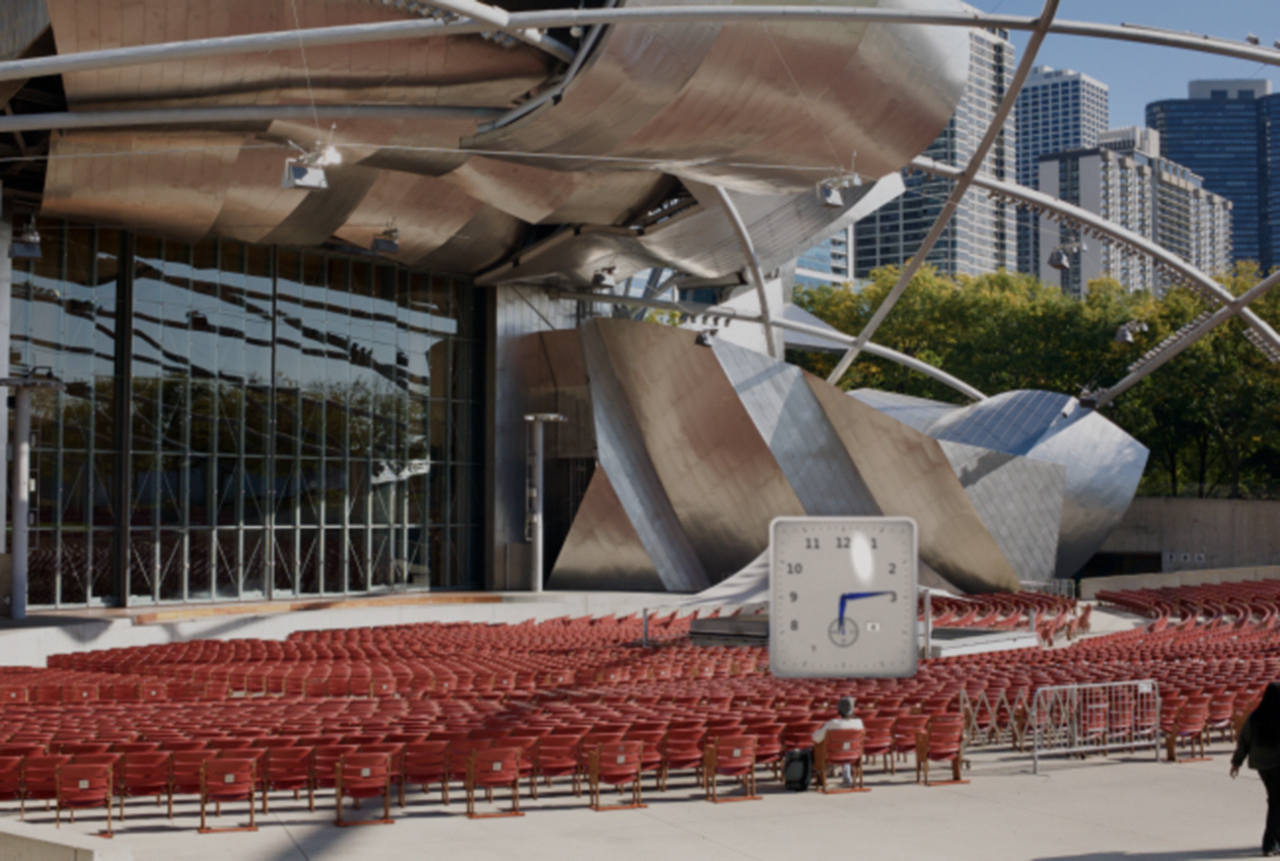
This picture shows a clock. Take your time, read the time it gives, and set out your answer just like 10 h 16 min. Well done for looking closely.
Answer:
6 h 14 min
